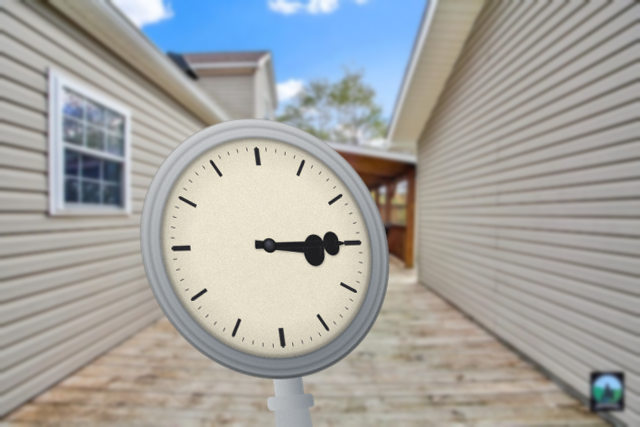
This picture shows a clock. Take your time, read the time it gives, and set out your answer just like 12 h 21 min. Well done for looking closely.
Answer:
3 h 15 min
